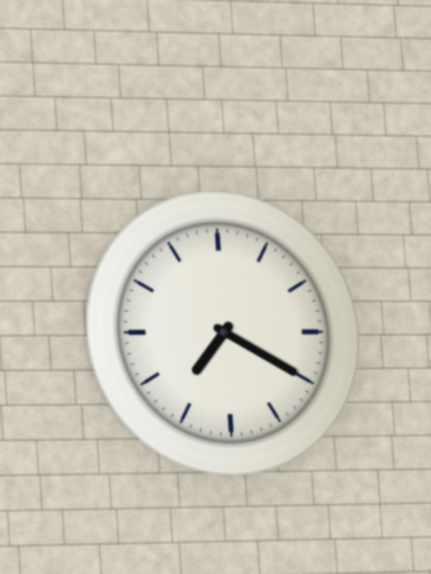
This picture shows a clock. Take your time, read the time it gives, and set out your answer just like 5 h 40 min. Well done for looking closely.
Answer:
7 h 20 min
